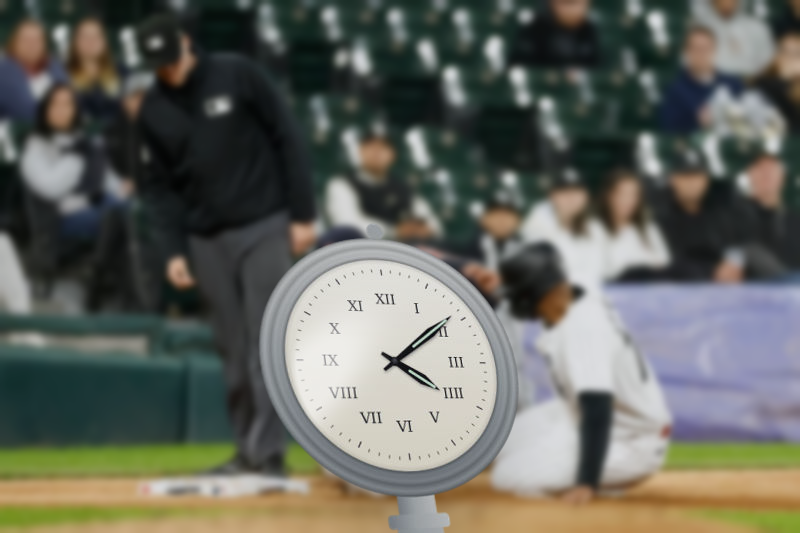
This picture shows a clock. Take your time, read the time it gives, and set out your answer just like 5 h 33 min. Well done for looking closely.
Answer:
4 h 09 min
